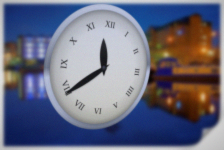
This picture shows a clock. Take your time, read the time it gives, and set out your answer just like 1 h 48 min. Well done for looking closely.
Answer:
11 h 39 min
